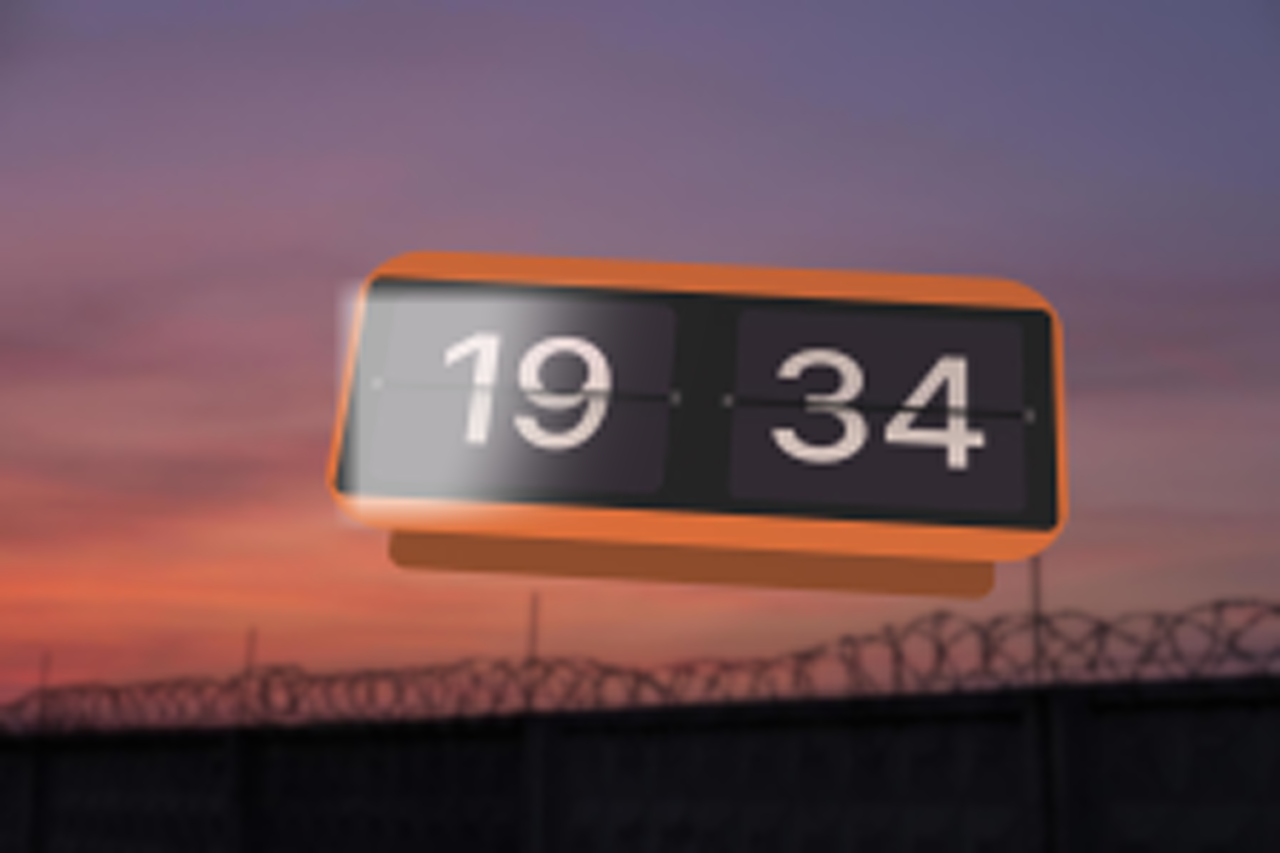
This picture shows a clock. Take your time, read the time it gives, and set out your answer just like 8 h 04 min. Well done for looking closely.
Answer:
19 h 34 min
